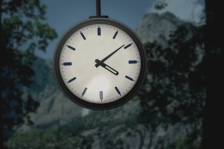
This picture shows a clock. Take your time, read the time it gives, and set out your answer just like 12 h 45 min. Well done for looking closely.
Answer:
4 h 09 min
